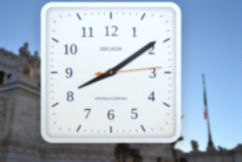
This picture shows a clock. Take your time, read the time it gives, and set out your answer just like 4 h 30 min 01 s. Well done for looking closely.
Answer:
8 h 09 min 14 s
